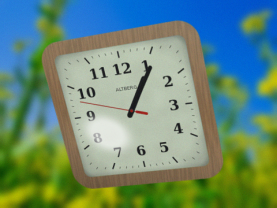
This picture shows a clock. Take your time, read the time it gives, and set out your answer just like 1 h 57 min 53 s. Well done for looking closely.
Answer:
1 h 05 min 48 s
